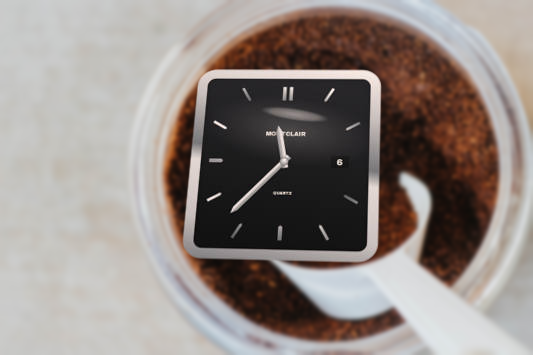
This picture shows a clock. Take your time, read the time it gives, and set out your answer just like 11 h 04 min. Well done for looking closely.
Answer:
11 h 37 min
